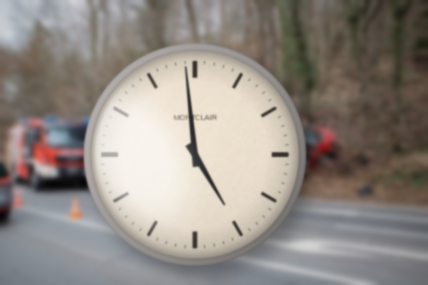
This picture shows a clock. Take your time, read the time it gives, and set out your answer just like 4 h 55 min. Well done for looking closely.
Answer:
4 h 59 min
